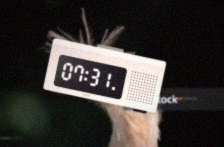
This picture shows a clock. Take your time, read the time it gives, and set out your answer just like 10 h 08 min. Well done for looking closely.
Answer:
7 h 31 min
